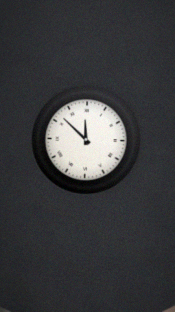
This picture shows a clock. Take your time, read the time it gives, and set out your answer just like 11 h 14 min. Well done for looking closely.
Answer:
11 h 52 min
